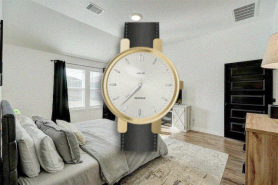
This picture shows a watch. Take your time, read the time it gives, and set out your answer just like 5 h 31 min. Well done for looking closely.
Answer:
7 h 37 min
